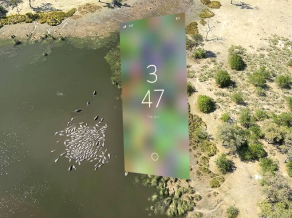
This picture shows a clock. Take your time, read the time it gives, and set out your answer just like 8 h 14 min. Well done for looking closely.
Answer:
3 h 47 min
